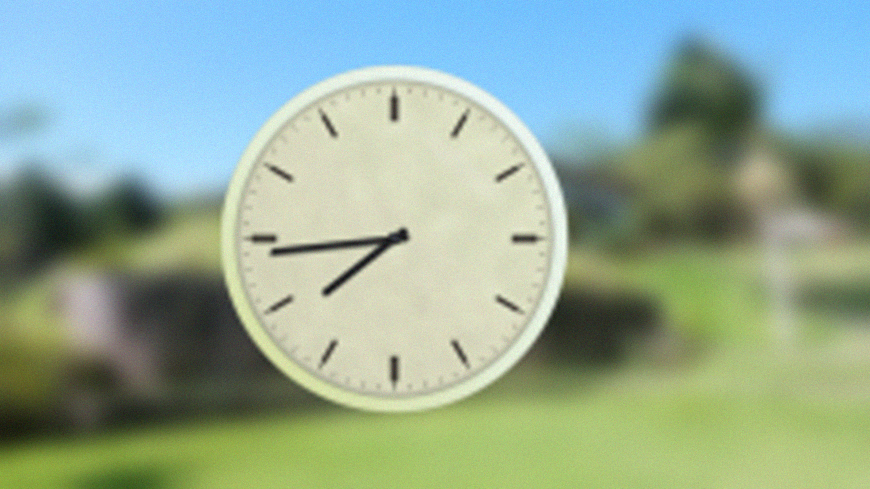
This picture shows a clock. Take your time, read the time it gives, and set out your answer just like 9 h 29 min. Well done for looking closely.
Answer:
7 h 44 min
